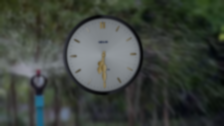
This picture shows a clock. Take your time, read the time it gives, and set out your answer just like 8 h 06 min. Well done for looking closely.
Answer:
6 h 30 min
